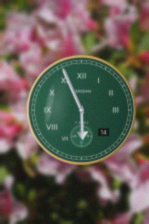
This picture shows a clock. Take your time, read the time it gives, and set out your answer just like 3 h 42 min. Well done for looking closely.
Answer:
5 h 56 min
